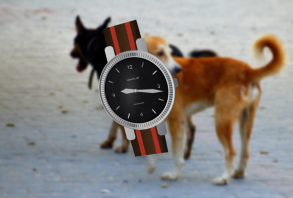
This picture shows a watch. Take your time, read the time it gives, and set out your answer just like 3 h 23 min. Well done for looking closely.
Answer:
9 h 17 min
